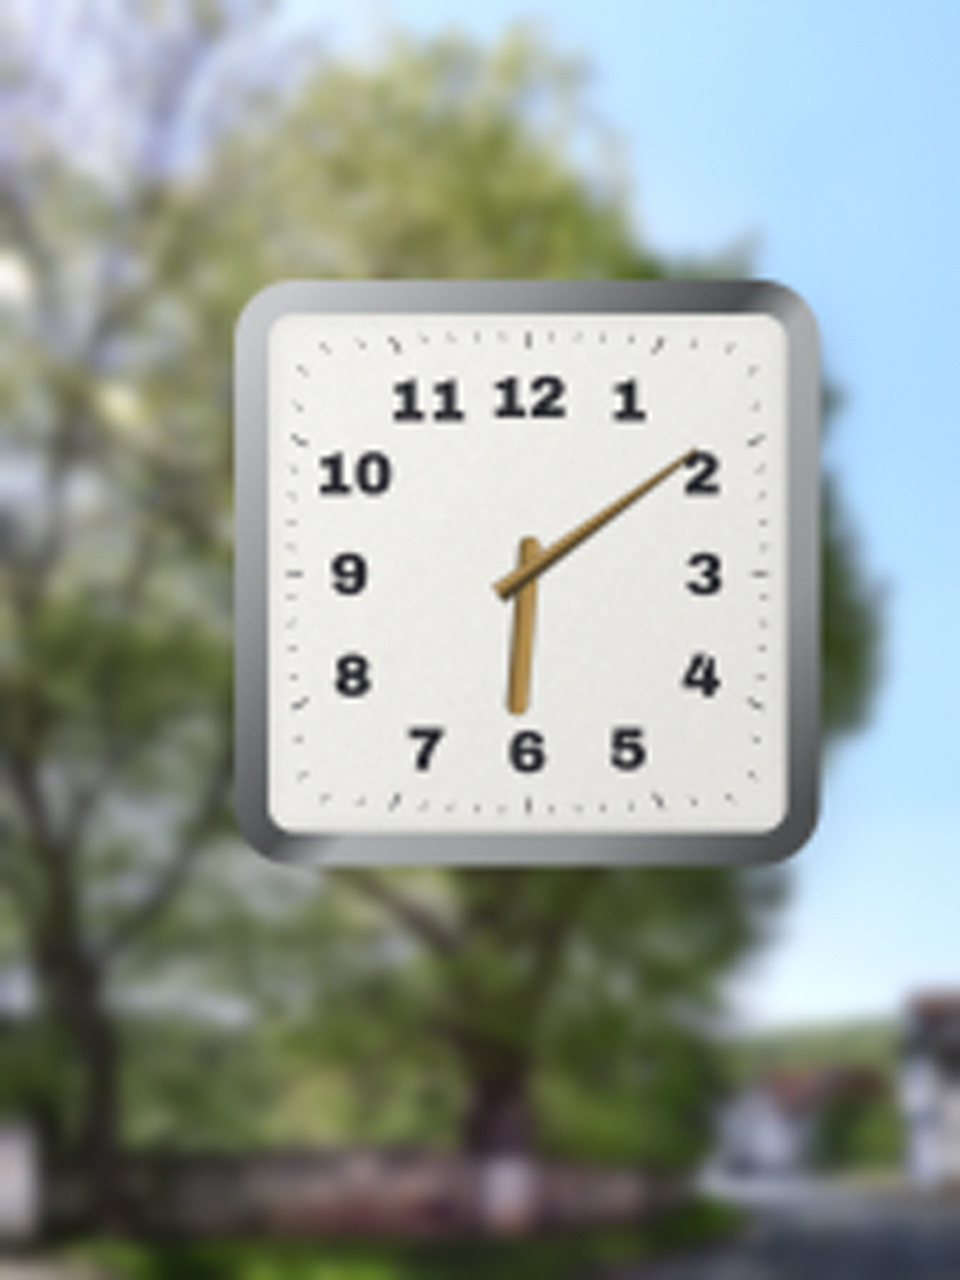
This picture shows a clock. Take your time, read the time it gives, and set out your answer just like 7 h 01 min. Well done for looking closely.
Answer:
6 h 09 min
